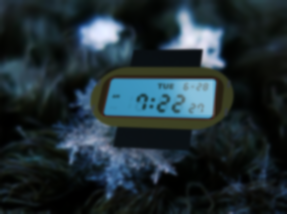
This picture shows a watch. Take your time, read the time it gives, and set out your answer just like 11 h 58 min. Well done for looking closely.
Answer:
7 h 22 min
